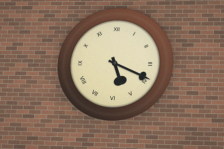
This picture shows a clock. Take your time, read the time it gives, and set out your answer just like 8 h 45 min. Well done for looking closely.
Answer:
5 h 19 min
